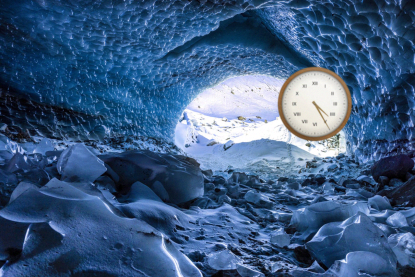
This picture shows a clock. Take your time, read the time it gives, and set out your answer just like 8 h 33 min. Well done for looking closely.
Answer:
4 h 25 min
